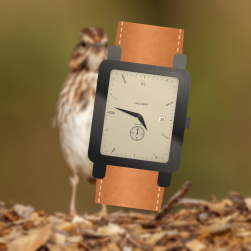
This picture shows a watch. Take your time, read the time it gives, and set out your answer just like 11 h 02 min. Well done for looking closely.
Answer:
4 h 47 min
